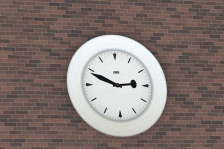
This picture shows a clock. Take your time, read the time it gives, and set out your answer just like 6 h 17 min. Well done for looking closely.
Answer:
2 h 49 min
